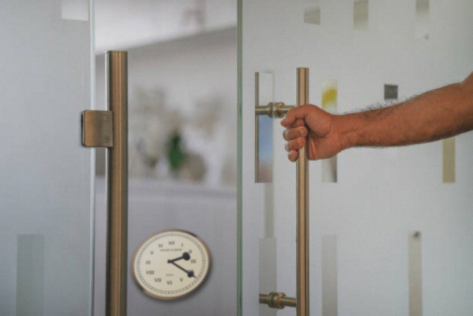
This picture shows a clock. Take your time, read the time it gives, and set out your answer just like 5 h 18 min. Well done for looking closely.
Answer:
2 h 21 min
